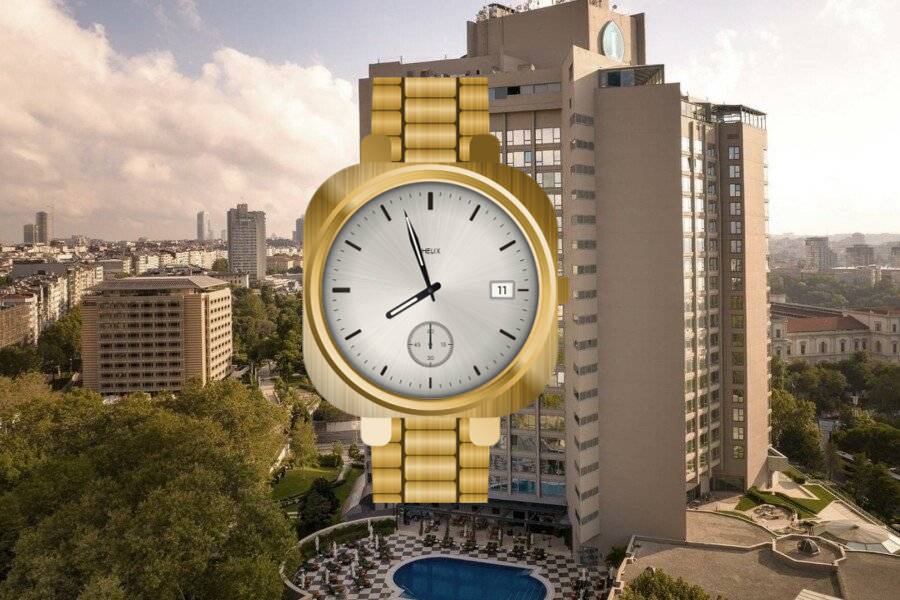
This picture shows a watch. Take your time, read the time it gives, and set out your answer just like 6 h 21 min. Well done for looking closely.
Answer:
7 h 57 min
